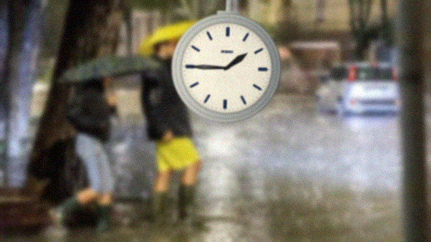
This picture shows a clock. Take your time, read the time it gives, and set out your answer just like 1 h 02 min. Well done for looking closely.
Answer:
1 h 45 min
